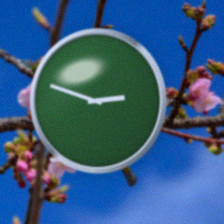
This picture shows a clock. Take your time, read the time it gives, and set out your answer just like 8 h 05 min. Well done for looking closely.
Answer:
2 h 48 min
